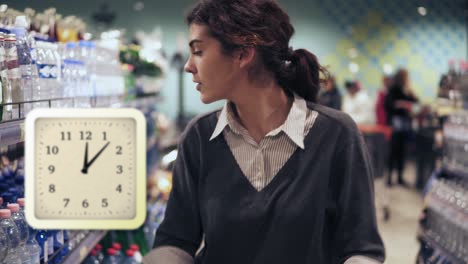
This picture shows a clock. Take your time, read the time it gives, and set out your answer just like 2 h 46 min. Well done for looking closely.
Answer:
12 h 07 min
